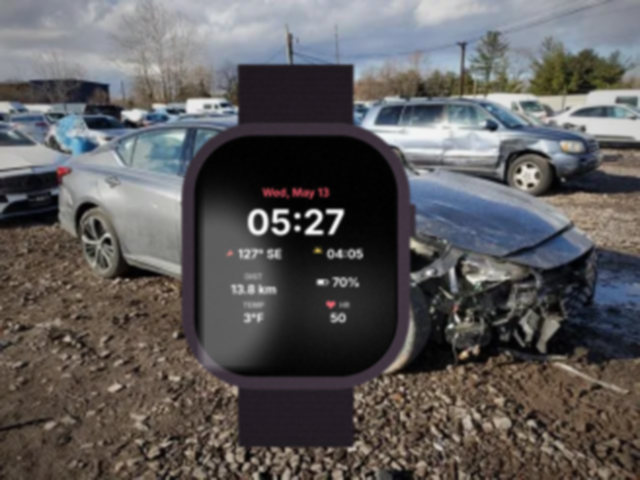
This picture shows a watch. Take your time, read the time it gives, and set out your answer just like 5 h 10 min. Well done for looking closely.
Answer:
5 h 27 min
